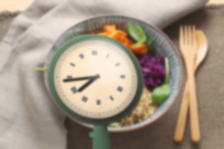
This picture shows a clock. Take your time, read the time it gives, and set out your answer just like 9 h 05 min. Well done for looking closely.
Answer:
7 h 44 min
